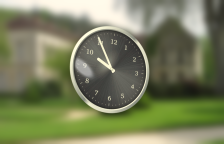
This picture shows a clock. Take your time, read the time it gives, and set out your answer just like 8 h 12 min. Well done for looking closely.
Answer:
9 h 55 min
